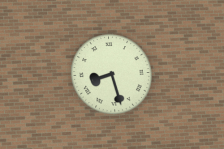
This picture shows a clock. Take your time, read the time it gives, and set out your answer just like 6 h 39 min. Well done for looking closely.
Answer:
8 h 28 min
